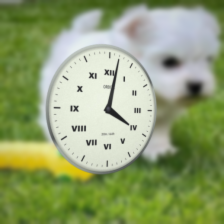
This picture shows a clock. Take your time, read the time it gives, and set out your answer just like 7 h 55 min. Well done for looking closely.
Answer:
4 h 02 min
